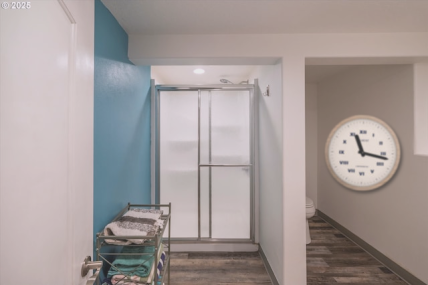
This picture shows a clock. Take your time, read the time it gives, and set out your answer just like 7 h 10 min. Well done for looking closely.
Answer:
11 h 17 min
